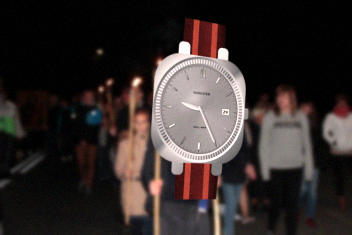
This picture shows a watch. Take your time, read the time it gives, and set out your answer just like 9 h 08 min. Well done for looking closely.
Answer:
9 h 25 min
